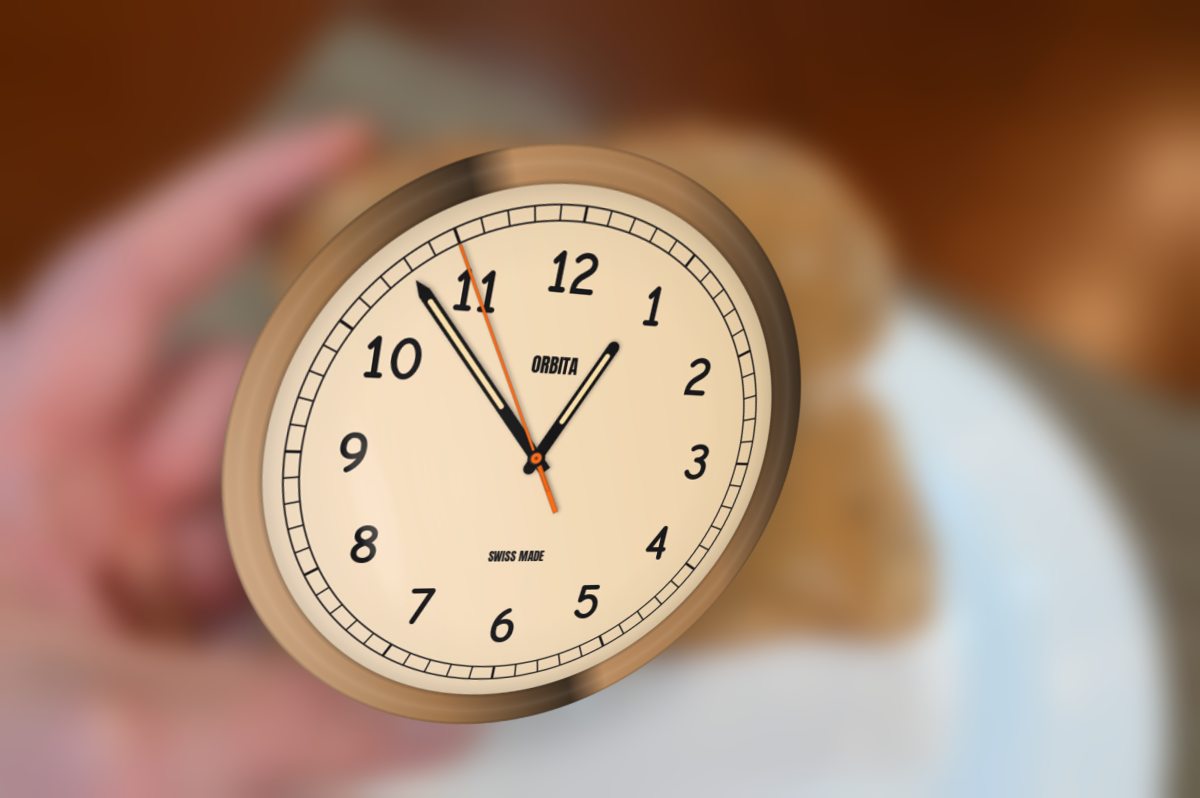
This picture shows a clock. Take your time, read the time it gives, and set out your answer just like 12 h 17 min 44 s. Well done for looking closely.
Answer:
12 h 52 min 55 s
